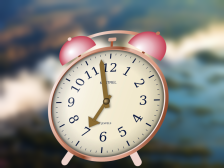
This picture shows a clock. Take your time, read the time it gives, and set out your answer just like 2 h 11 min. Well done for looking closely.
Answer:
6 h 58 min
